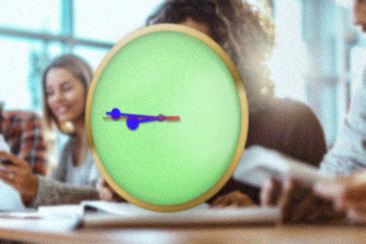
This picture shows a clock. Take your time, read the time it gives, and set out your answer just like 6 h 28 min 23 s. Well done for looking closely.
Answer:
8 h 45 min 45 s
